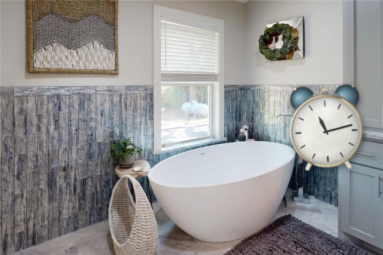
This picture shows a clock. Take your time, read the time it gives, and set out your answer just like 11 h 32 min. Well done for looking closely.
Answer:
11 h 13 min
